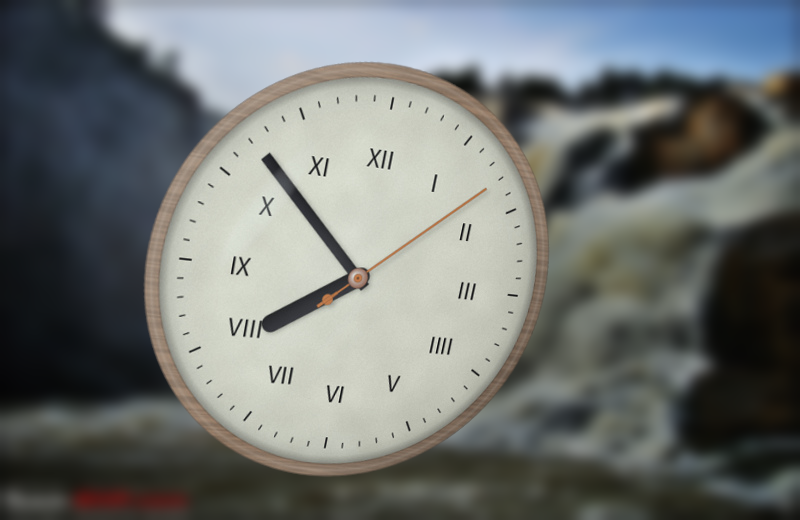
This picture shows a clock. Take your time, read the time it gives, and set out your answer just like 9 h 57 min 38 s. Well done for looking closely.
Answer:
7 h 52 min 08 s
